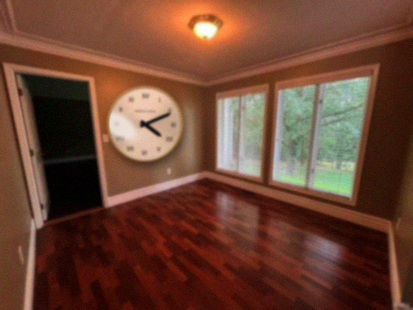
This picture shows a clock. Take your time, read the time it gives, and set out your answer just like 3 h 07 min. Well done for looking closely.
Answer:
4 h 11 min
